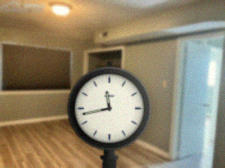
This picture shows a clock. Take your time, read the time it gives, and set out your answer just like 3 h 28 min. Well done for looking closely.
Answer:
11 h 43 min
